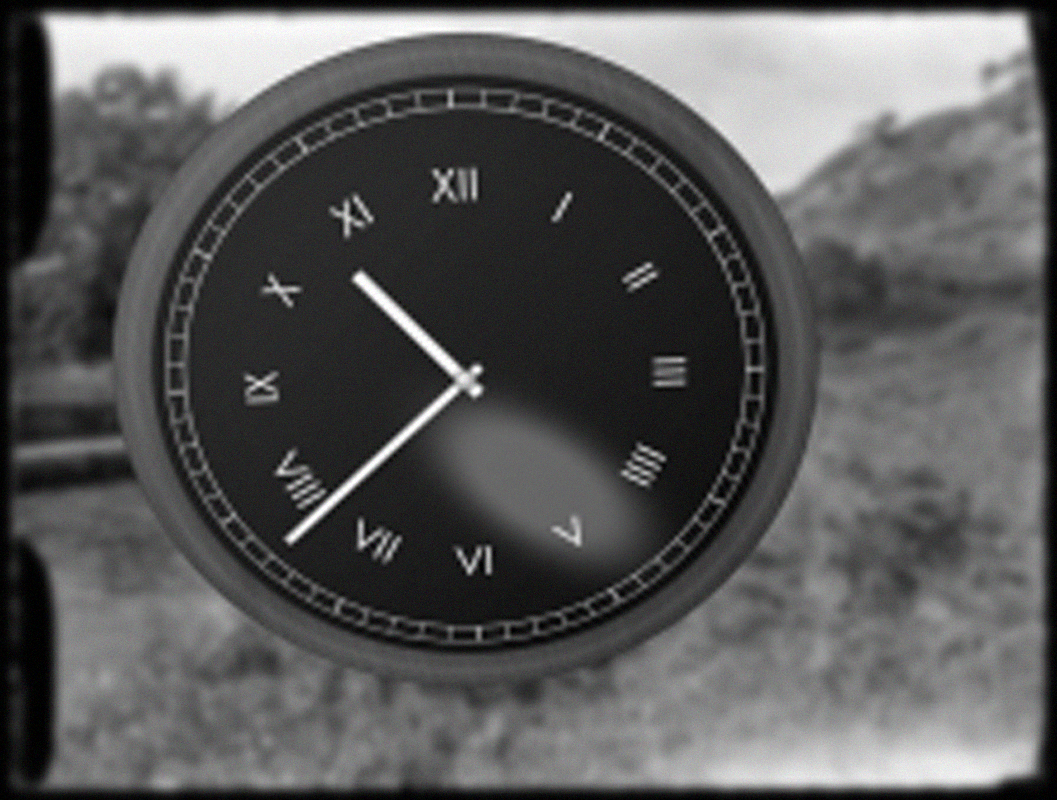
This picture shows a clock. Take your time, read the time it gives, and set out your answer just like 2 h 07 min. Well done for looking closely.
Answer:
10 h 38 min
